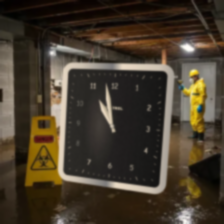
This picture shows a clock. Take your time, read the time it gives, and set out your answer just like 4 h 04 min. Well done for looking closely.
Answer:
10 h 58 min
